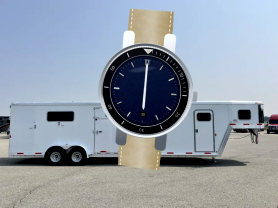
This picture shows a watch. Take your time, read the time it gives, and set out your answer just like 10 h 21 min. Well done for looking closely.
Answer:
6 h 00 min
